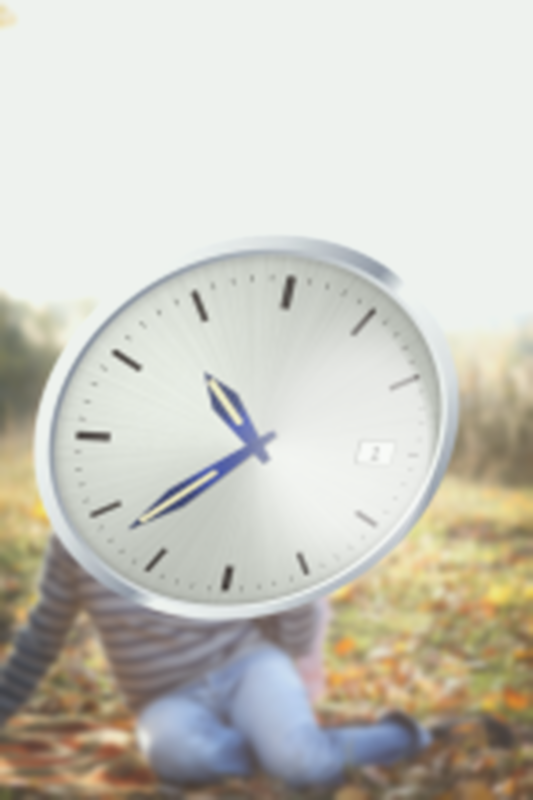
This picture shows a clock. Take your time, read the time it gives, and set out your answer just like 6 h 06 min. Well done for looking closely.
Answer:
10 h 38 min
